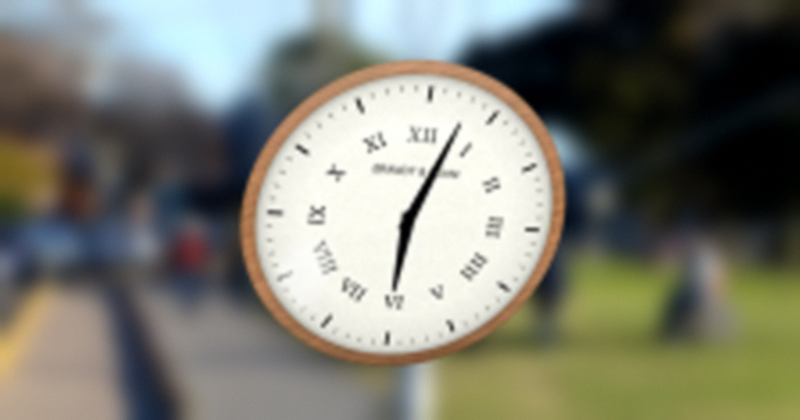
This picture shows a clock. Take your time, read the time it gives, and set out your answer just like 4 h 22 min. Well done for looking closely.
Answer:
6 h 03 min
